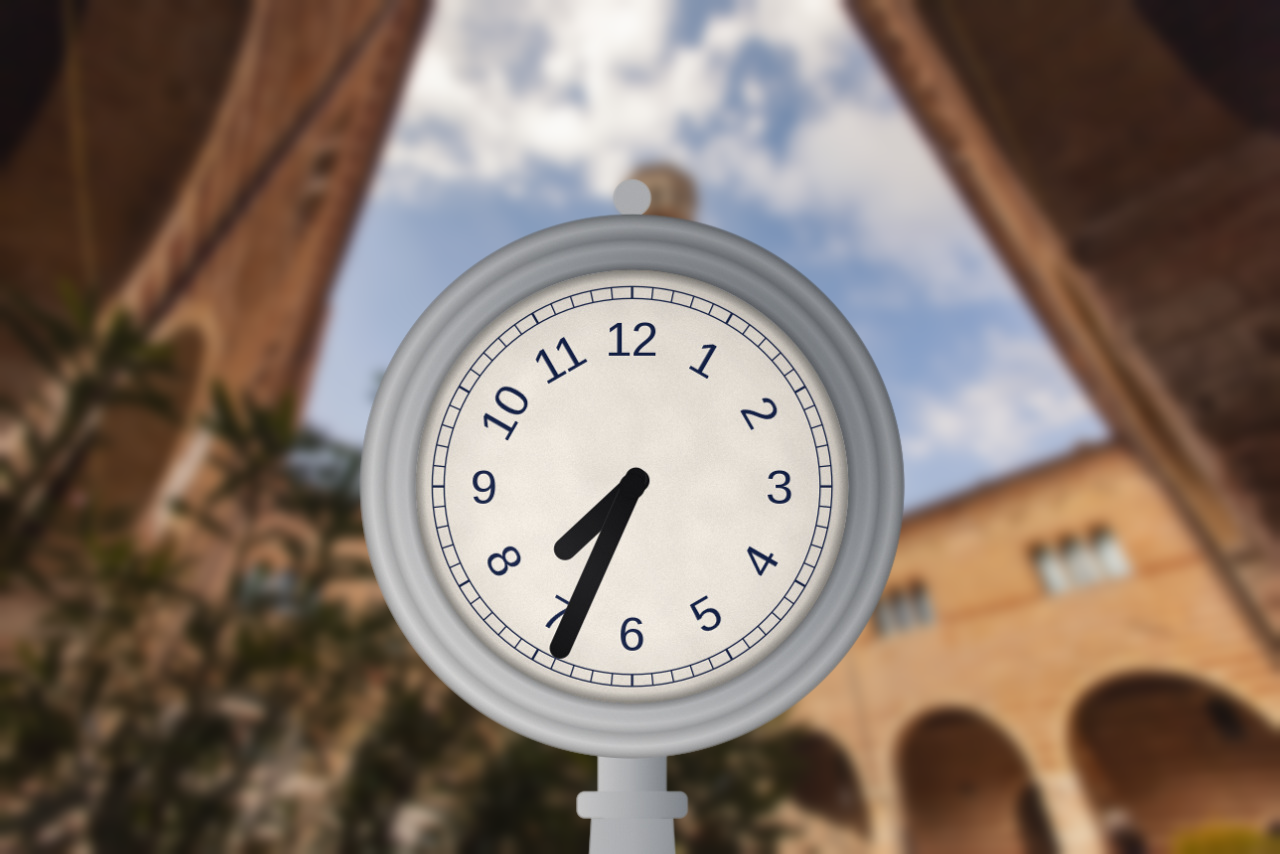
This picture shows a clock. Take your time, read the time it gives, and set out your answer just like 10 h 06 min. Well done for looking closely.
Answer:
7 h 34 min
